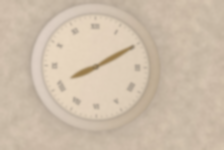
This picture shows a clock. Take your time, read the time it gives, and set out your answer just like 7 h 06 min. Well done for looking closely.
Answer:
8 h 10 min
